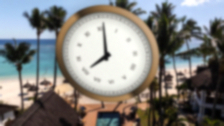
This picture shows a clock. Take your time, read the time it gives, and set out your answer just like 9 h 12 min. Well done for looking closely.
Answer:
8 h 01 min
